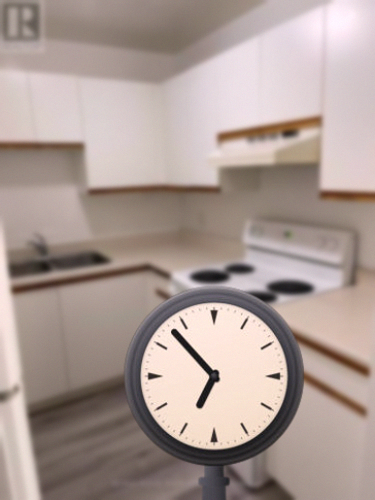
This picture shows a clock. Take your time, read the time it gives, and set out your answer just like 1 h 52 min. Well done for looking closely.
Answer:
6 h 53 min
